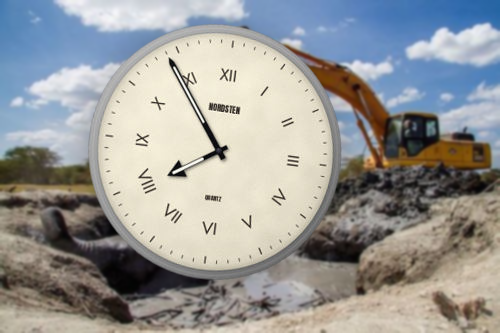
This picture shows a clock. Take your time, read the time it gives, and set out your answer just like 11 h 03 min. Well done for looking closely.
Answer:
7 h 54 min
